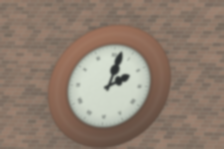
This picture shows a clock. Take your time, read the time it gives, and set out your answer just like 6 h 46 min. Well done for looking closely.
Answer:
2 h 02 min
